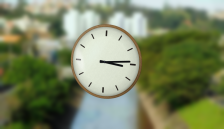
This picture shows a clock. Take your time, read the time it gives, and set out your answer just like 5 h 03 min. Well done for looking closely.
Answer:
3 h 14 min
